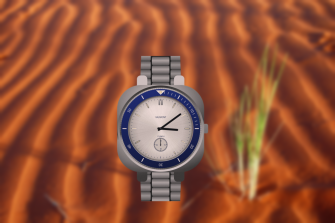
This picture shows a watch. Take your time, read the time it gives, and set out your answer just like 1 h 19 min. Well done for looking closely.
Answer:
3 h 09 min
